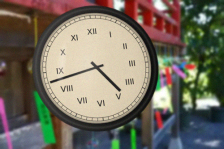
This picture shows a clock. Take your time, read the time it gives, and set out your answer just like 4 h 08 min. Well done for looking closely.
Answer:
4 h 43 min
